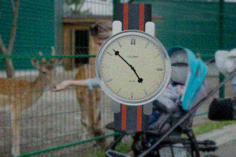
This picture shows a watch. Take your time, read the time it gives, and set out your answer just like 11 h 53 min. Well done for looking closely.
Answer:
4 h 52 min
